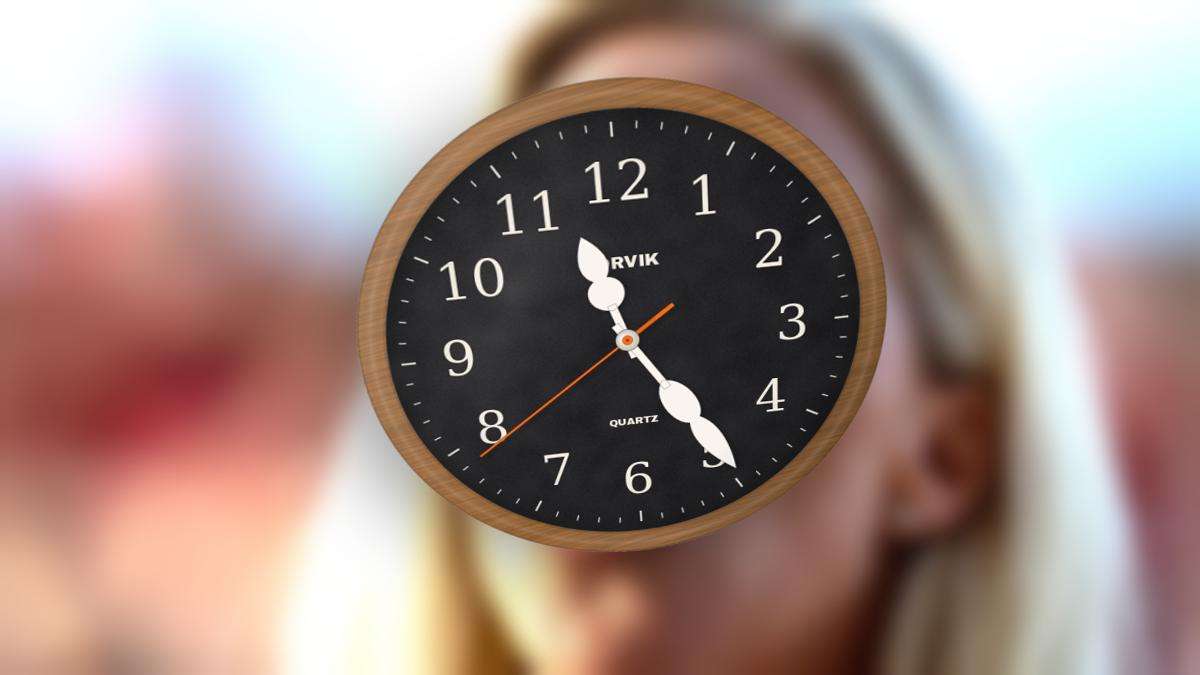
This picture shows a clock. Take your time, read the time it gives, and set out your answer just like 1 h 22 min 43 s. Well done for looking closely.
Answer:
11 h 24 min 39 s
